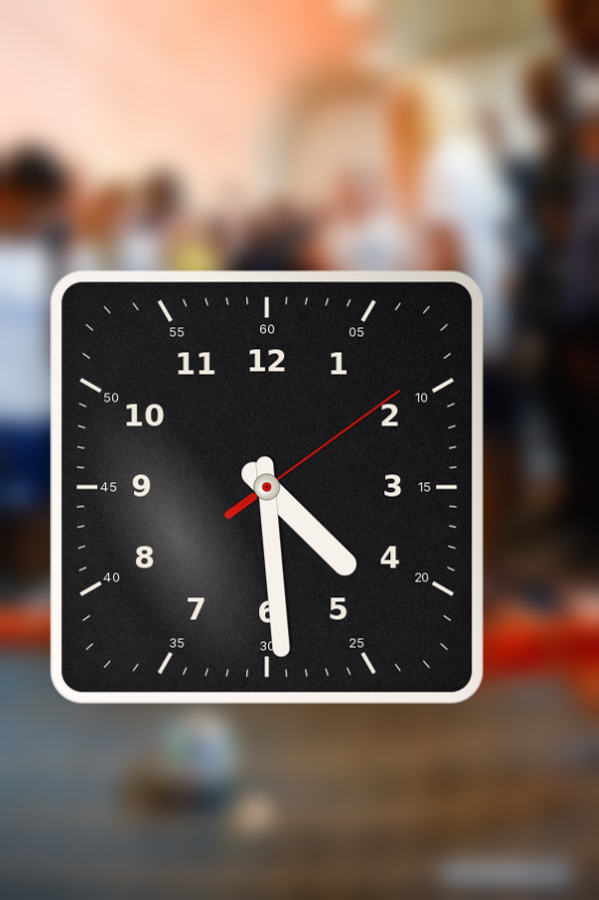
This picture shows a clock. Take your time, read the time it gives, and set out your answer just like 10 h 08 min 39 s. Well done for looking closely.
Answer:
4 h 29 min 09 s
